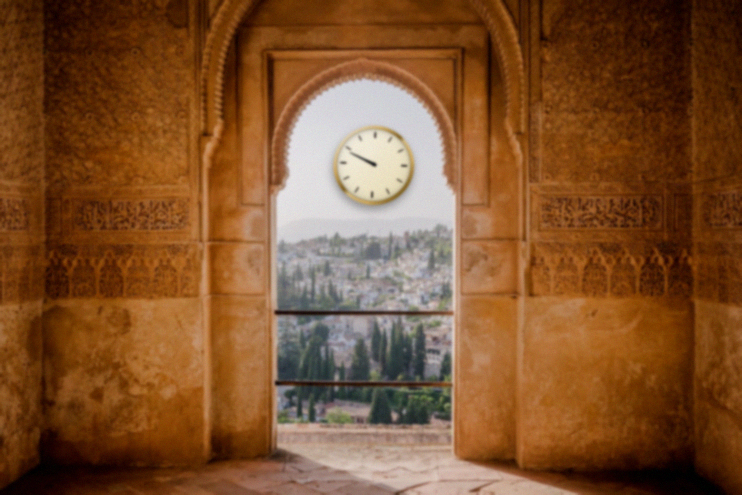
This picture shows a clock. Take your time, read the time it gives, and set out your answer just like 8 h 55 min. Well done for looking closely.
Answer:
9 h 49 min
